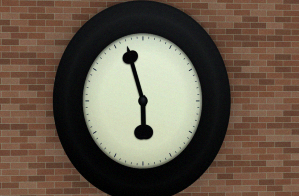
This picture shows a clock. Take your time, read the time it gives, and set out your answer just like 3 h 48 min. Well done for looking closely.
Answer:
5 h 57 min
